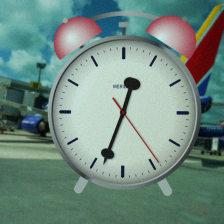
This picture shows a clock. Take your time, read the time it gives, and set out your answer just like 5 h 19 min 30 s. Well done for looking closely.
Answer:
12 h 33 min 24 s
